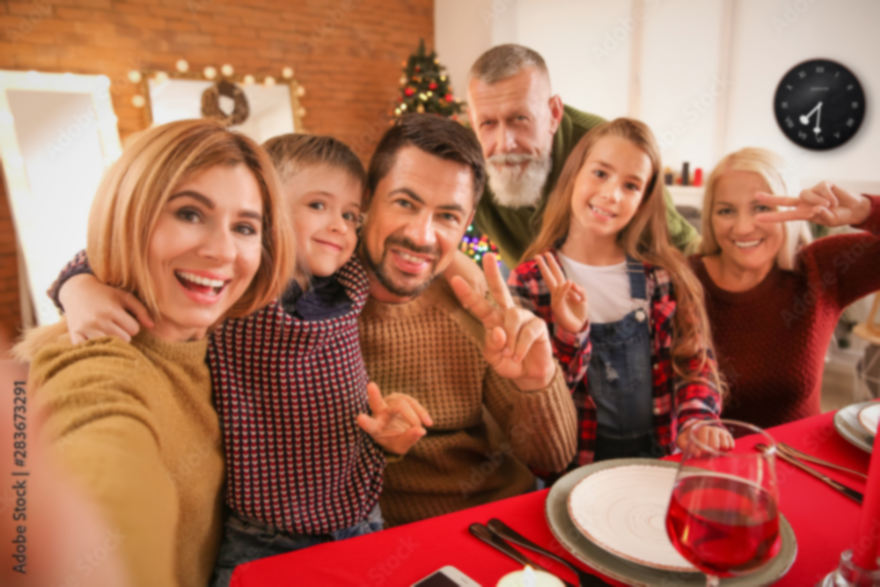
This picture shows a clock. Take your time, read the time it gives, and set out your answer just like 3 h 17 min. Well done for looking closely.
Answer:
7 h 31 min
